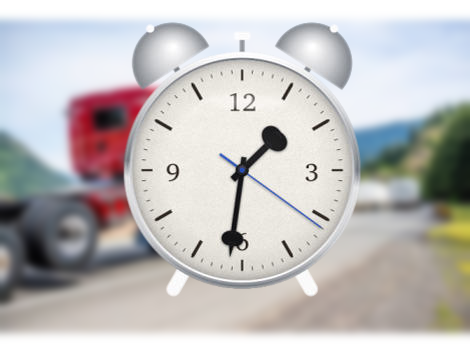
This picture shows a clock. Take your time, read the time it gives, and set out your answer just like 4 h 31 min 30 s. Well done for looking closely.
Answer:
1 h 31 min 21 s
